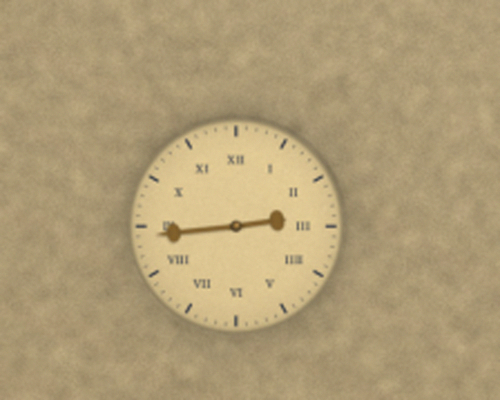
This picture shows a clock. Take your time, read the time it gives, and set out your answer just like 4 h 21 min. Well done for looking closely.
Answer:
2 h 44 min
